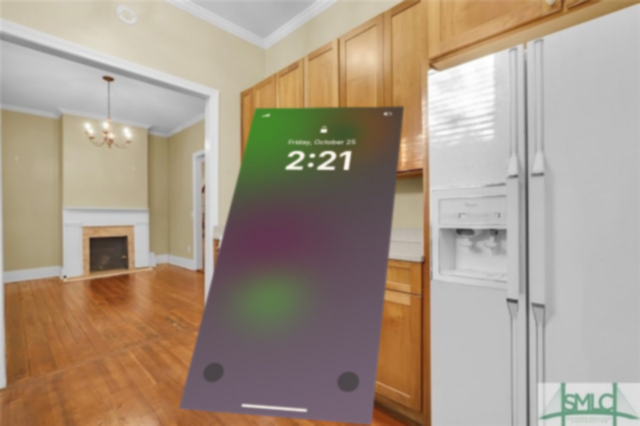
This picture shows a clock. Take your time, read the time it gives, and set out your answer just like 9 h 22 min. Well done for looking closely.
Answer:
2 h 21 min
